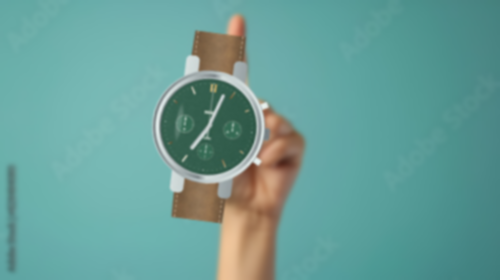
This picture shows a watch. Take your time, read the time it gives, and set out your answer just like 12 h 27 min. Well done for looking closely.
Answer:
7 h 03 min
